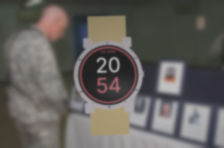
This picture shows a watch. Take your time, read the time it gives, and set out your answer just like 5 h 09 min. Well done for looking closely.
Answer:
20 h 54 min
